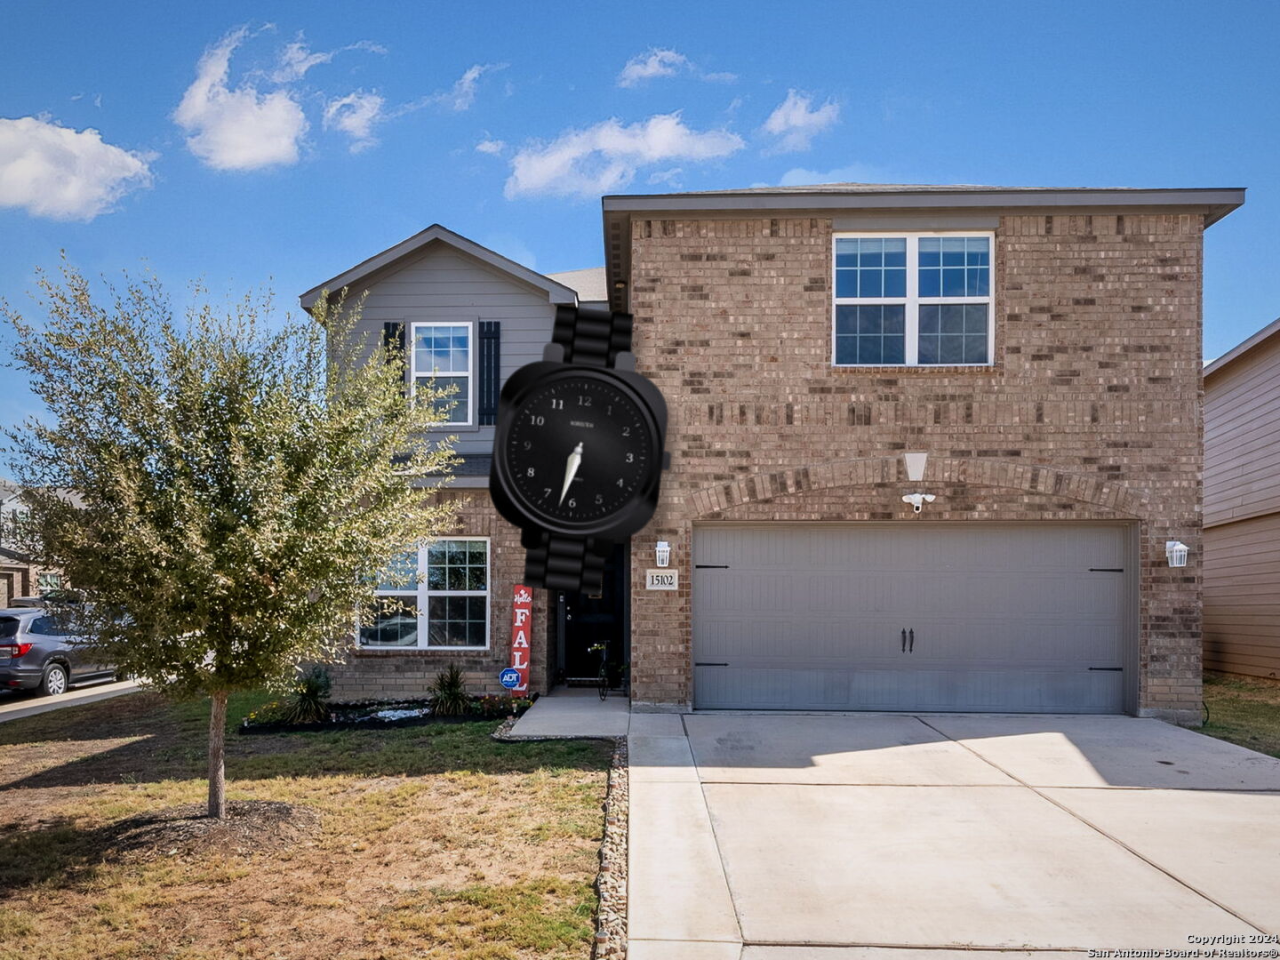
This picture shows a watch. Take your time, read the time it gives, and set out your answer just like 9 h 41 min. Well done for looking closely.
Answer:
6 h 32 min
